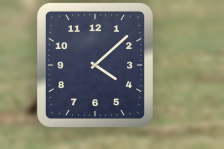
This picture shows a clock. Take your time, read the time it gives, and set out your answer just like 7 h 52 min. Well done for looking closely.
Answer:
4 h 08 min
